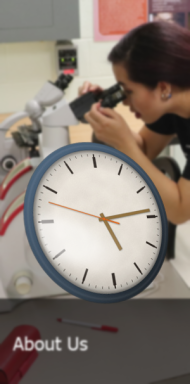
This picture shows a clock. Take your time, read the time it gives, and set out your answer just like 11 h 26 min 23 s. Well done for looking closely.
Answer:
5 h 13 min 48 s
